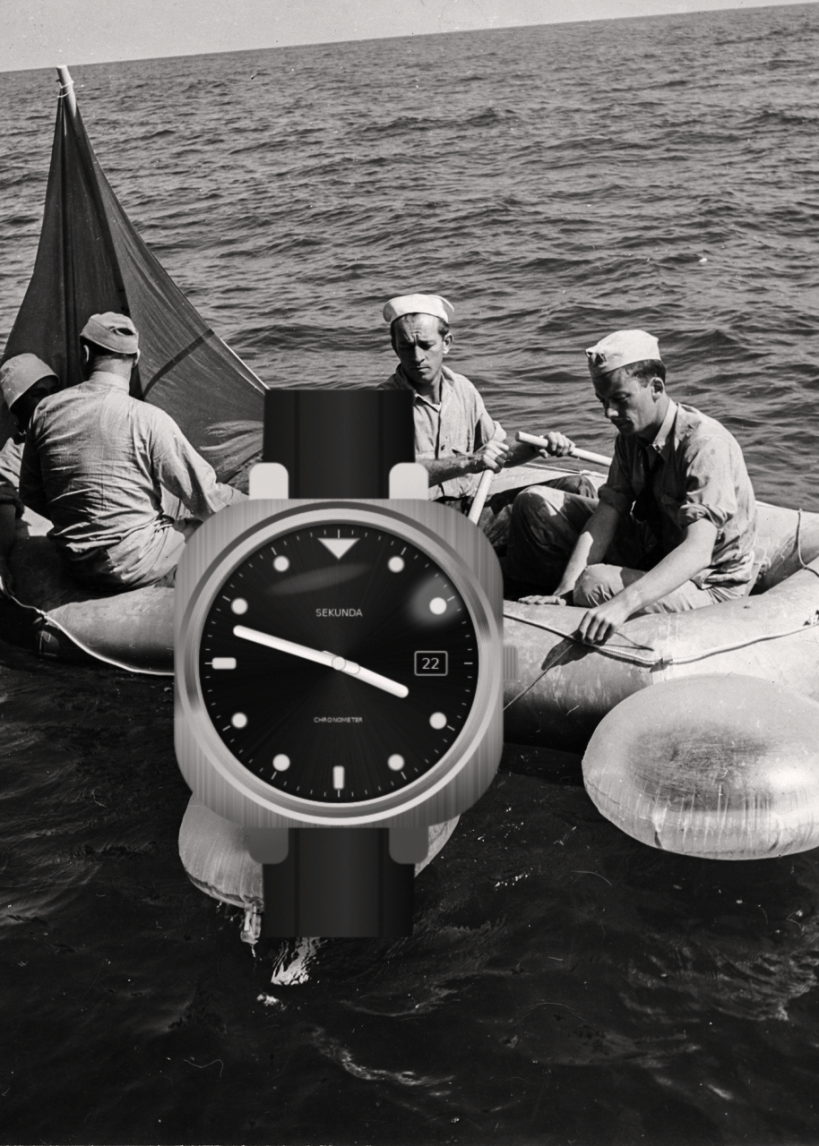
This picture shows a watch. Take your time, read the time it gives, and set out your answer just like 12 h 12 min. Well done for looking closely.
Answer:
3 h 48 min
